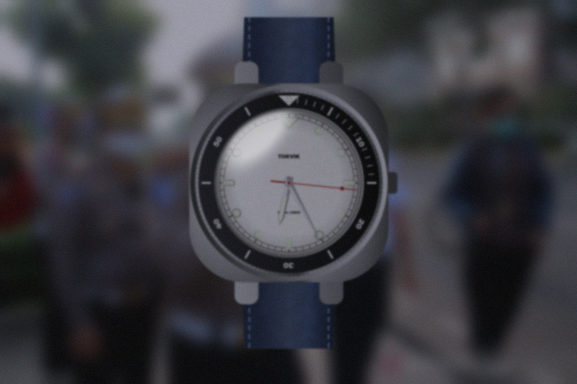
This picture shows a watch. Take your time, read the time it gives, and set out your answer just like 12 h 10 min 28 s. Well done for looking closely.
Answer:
6 h 25 min 16 s
